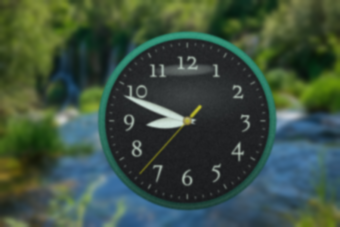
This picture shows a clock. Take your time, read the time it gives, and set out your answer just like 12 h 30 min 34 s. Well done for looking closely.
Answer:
8 h 48 min 37 s
